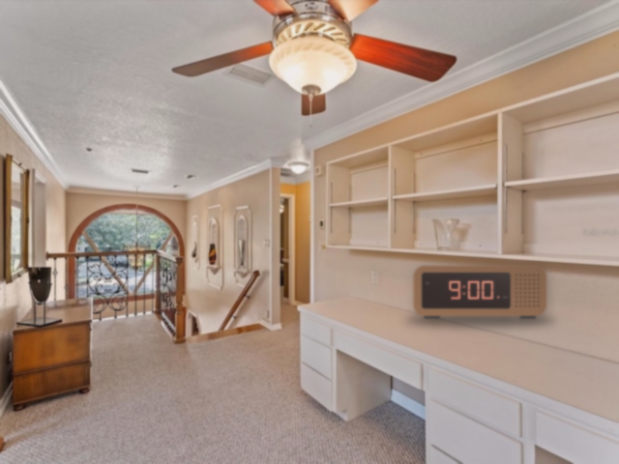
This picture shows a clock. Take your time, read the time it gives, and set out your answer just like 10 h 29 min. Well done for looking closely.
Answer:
9 h 00 min
